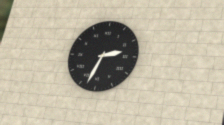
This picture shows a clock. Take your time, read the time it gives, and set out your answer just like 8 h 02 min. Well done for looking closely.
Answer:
2 h 33 min
